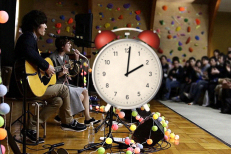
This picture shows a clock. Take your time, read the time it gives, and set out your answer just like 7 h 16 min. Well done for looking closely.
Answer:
2 h 01 min
